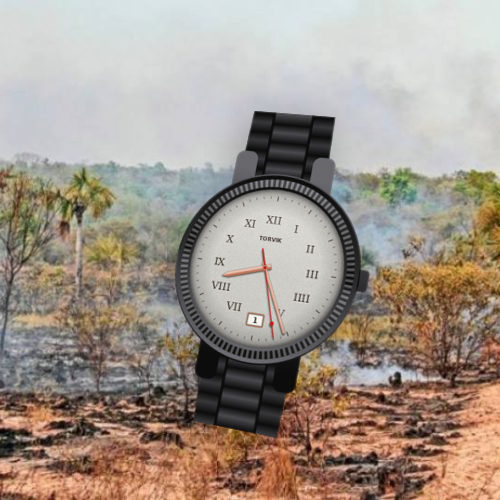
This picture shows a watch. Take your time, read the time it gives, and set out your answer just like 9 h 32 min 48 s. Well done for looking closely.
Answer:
8 h 25 min 27 s
